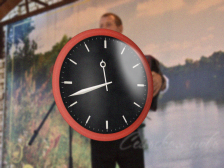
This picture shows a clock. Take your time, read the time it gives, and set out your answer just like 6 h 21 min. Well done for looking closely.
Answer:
11 h 42 min
